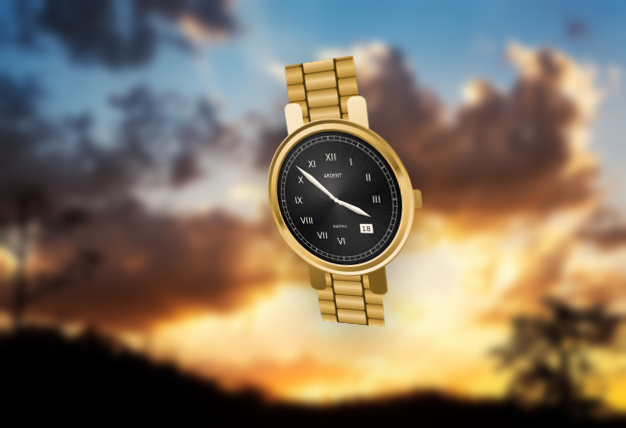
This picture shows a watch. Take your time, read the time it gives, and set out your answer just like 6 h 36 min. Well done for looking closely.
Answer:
3 h 52 min
